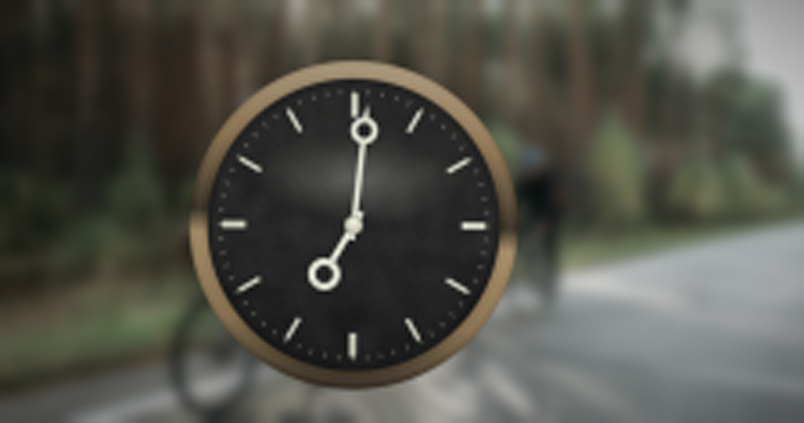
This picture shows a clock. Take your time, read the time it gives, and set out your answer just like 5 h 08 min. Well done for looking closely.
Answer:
7 h 01 min
